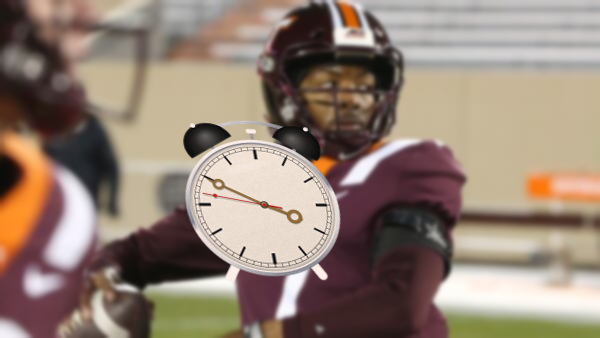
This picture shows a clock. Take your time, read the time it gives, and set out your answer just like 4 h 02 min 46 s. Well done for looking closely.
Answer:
3 h 49 min 47 s
